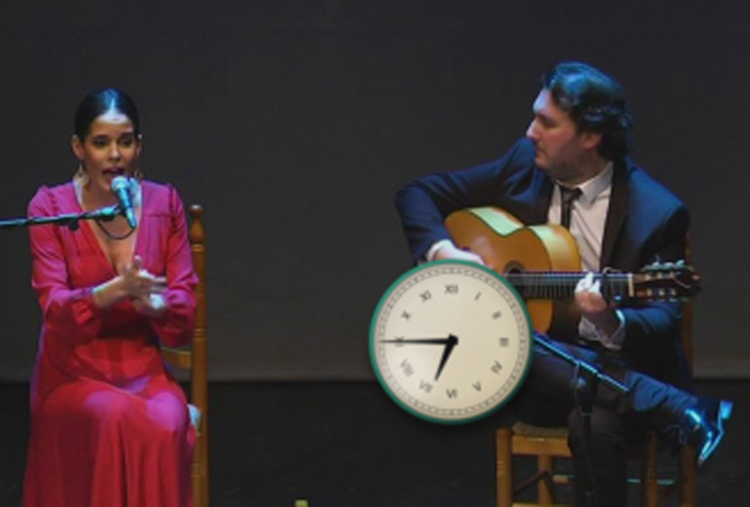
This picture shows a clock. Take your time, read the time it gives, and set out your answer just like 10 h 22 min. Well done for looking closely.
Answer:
6 h 45 min
